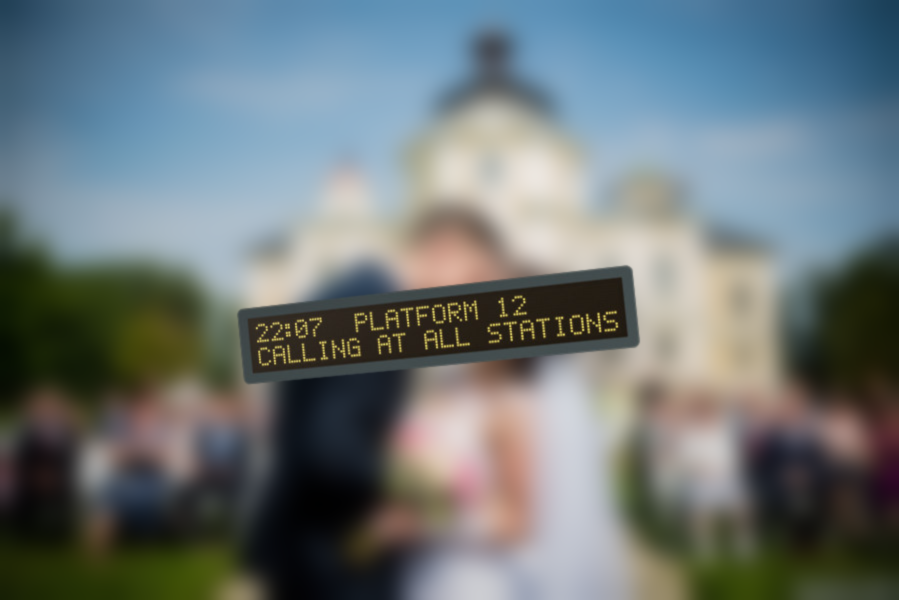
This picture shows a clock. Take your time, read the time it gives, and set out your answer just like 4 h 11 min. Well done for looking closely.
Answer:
22 h 07 min
